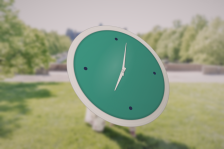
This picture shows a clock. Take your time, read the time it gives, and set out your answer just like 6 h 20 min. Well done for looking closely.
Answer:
7 h 03 min
